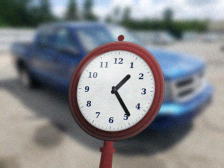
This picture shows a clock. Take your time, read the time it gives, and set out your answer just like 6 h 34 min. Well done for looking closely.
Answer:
1 h 24 min
